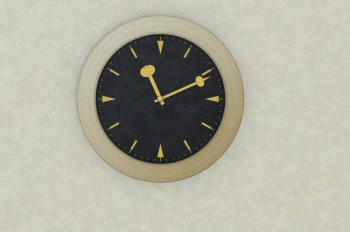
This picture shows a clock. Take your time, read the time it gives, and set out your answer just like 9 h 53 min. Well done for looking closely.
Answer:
11 h 11 min
